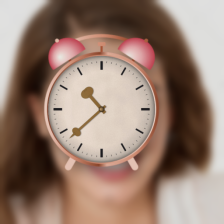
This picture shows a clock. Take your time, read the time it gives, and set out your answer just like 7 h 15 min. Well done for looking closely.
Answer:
10 h 38 min
